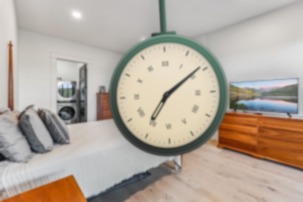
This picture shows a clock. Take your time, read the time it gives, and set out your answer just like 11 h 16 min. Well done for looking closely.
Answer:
7 h 09 min
